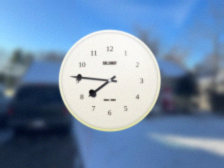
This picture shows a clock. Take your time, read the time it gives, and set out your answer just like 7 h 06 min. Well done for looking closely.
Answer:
7 h 46 min
